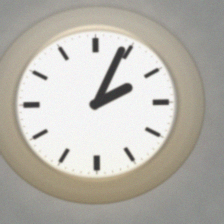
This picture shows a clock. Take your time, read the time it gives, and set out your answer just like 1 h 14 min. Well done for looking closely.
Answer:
2 h 04 min
